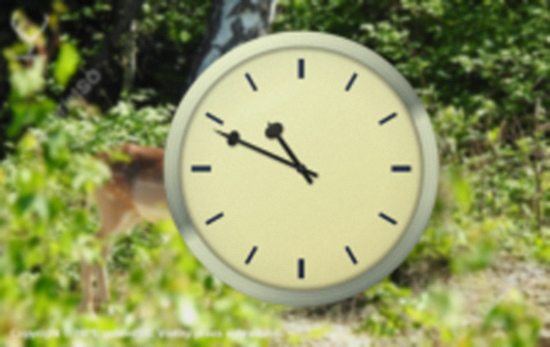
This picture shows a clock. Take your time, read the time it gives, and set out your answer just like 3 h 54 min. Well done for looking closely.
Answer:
10 h 49 min
